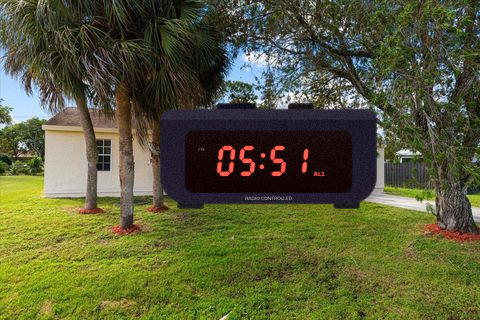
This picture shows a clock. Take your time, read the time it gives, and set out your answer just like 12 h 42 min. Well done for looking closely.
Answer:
5 h 51 min
